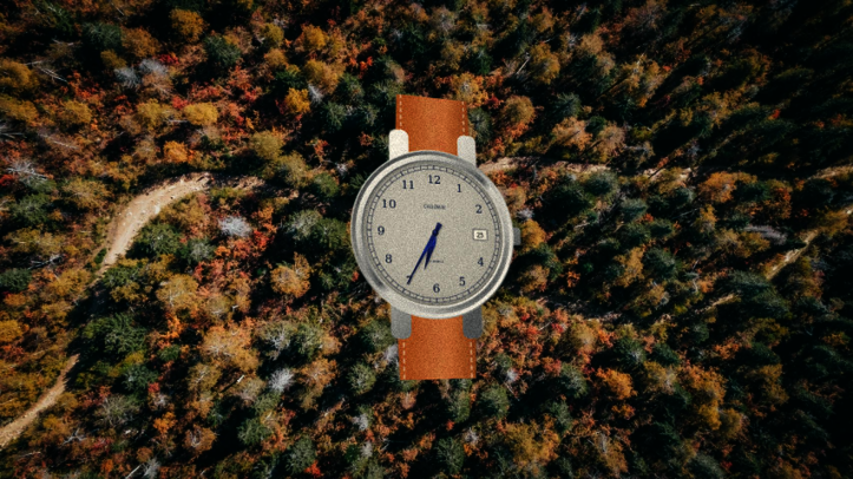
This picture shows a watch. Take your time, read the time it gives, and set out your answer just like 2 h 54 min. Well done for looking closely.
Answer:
6 h 35 min
